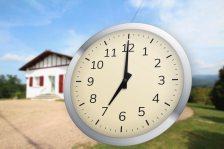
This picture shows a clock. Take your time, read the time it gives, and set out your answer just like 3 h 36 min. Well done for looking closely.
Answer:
7 h 00 min
